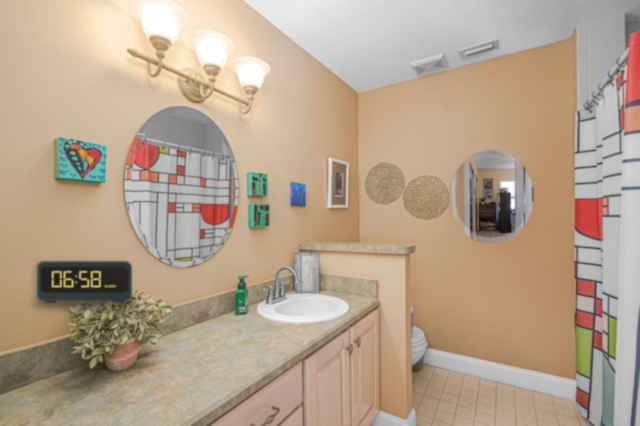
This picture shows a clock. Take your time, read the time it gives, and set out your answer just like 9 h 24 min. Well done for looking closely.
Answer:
6 h 58 min
